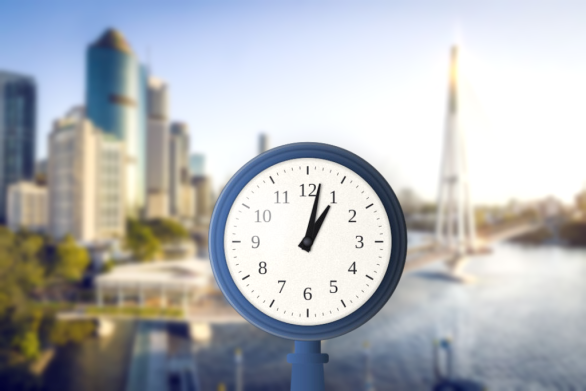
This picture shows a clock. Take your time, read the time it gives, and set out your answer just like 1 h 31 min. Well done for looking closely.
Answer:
1 h 02 min
